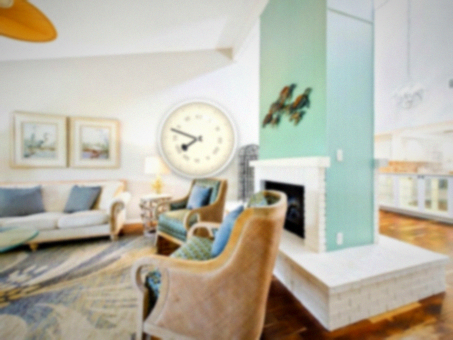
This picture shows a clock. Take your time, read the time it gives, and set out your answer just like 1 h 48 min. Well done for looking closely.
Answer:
7 h 48 min
